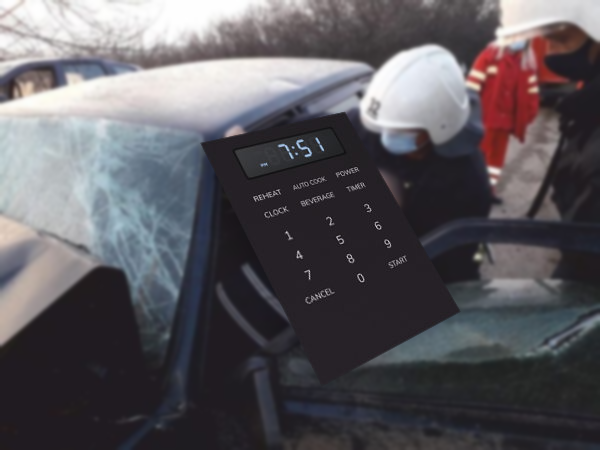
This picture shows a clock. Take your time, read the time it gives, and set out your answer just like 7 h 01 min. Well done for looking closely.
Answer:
7 h 51 min
